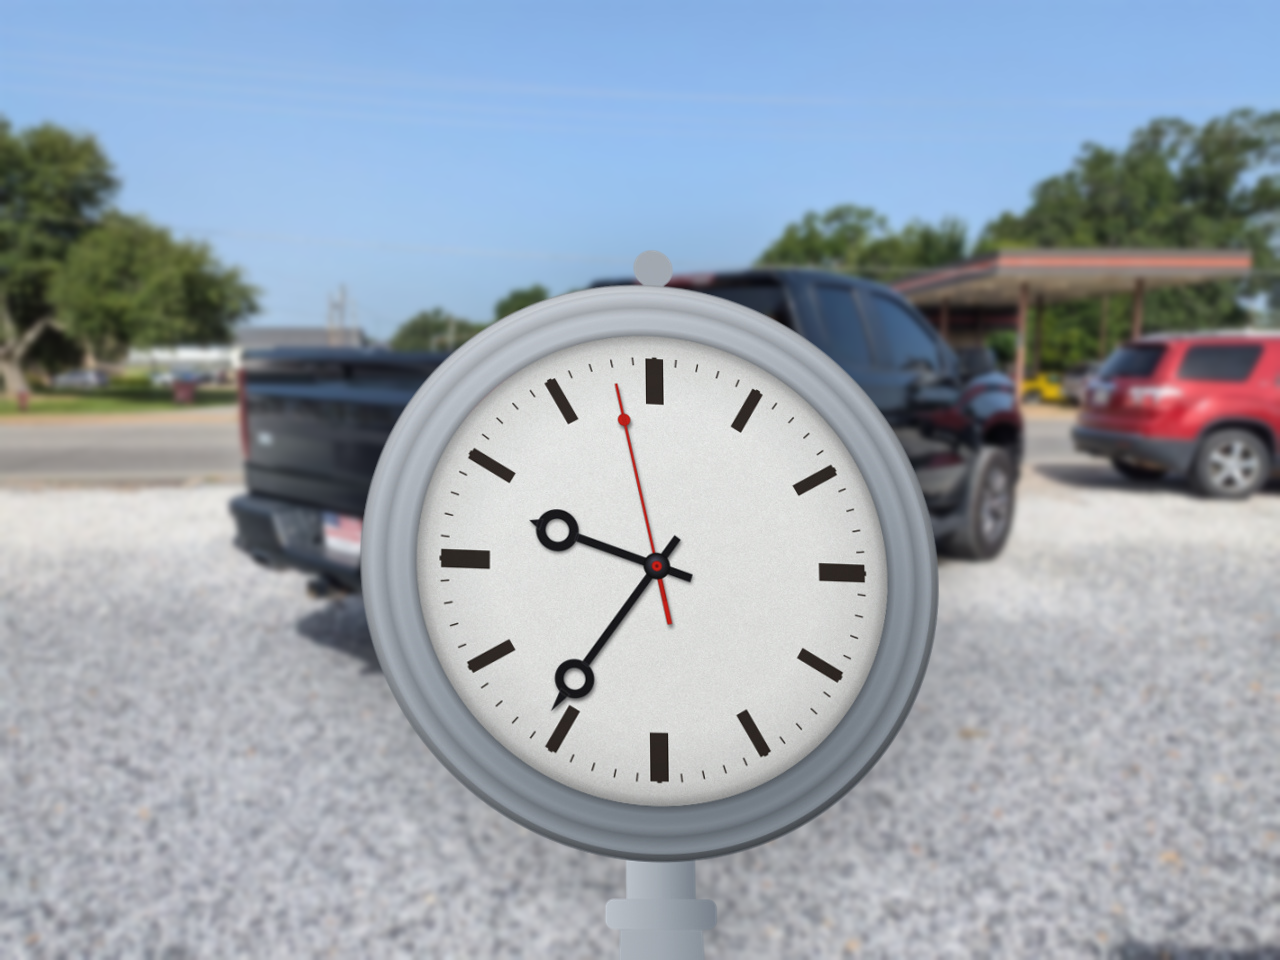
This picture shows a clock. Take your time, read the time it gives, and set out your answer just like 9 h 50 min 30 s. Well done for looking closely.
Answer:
9 h 35 min 58 s
